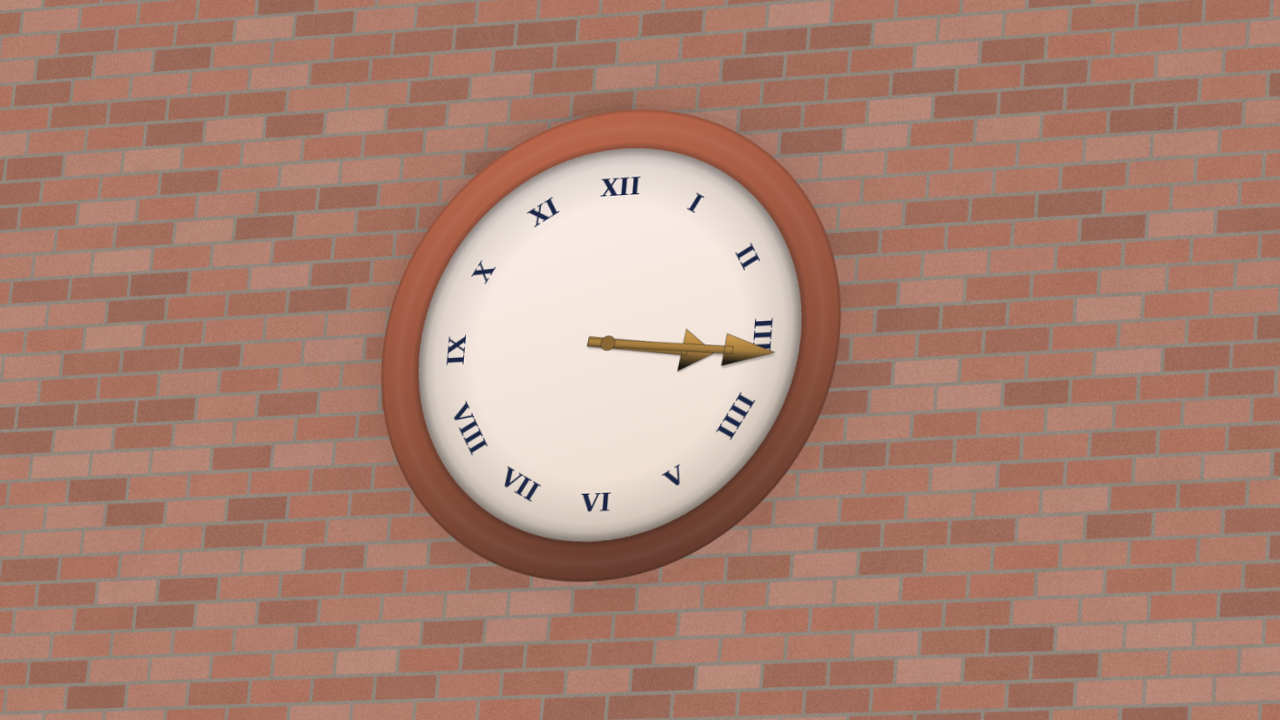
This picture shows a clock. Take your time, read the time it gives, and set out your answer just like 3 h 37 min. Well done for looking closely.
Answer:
3 h 16 min
